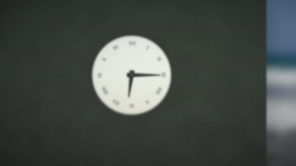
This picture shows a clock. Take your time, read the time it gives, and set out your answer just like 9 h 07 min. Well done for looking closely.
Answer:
6 h 15 min
